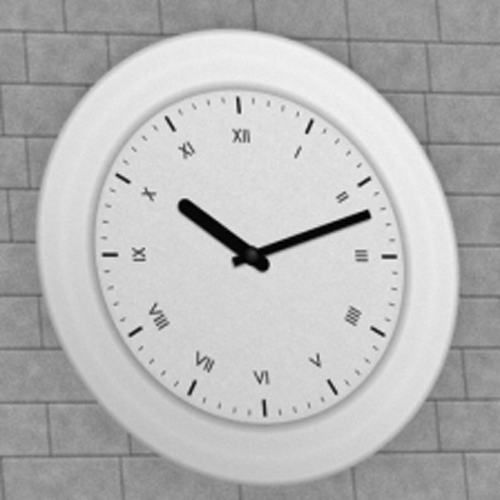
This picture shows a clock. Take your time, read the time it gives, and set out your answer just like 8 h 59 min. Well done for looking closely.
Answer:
10 h 12 min
